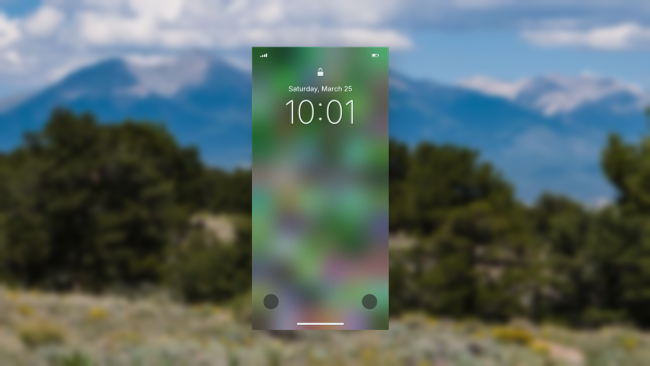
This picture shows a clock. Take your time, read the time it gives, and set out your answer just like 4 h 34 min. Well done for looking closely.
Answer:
10 h 01 min
